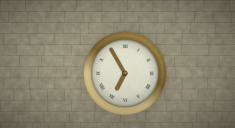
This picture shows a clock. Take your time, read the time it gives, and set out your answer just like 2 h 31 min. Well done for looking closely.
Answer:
6 h 55 min
